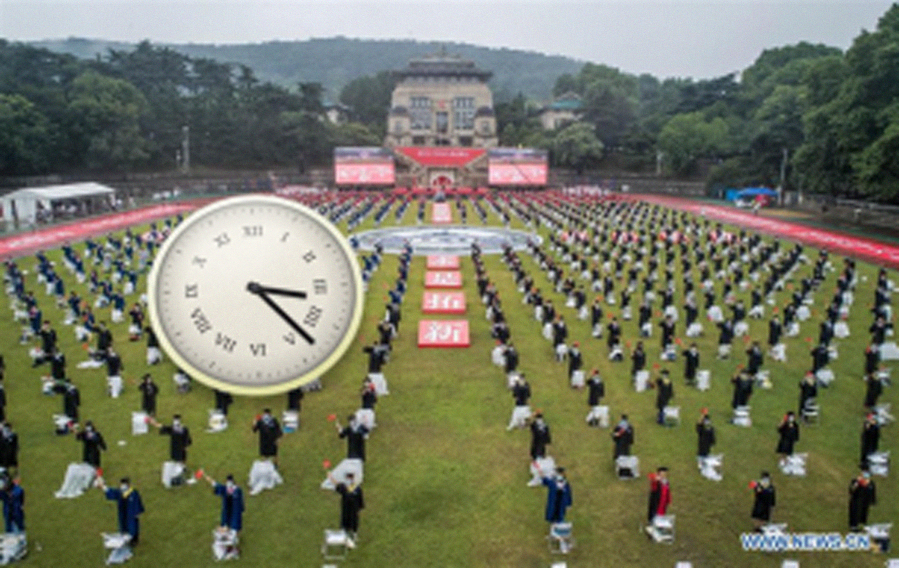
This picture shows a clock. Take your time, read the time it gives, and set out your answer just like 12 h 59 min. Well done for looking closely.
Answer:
3 h 23 min
